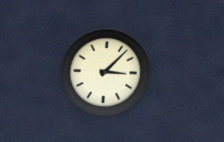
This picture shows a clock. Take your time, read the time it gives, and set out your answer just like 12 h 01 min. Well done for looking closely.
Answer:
3 h 07 min
